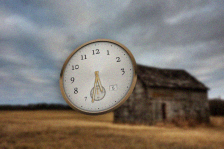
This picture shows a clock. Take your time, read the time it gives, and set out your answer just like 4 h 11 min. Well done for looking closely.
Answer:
5 h 32 min
